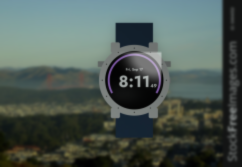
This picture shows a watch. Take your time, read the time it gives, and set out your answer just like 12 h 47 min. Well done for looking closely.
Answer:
8 h 11 min
